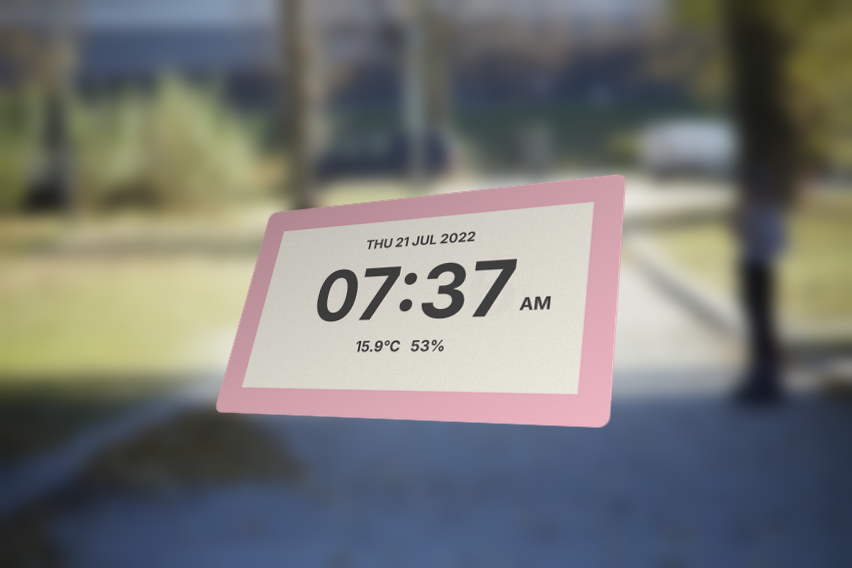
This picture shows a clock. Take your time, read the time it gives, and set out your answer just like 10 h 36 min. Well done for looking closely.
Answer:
7 h 37 min
